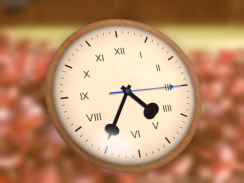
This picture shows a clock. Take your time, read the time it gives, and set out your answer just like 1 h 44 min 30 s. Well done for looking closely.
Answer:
4 h 35 min 15 s
